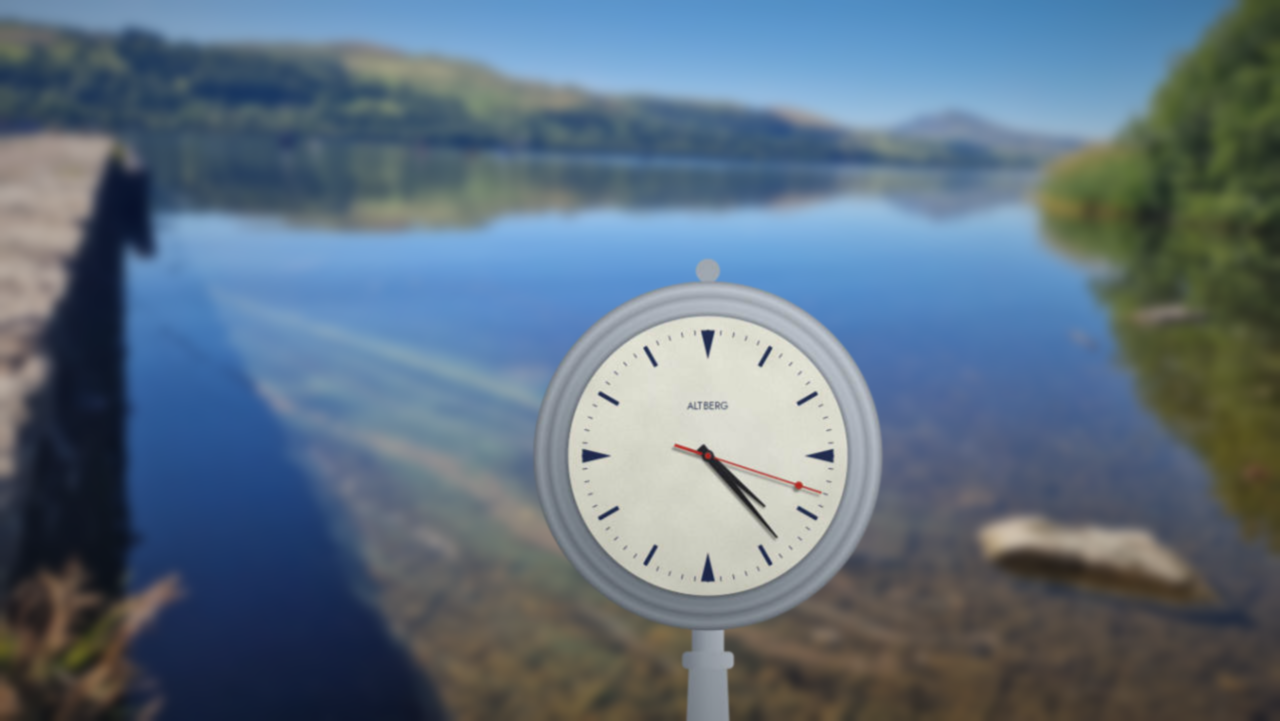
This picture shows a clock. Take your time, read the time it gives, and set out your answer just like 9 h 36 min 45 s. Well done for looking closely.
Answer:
4 h 23 min 18 s
